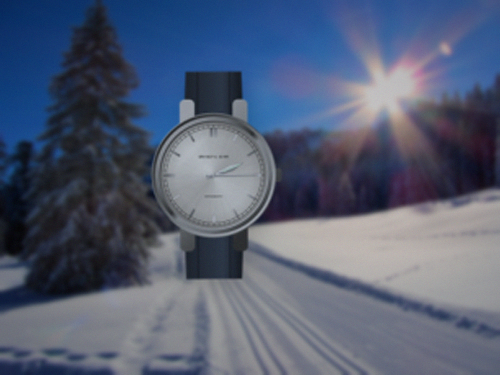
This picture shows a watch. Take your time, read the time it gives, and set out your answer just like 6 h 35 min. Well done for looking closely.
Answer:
2 h 15 min
